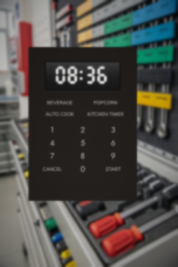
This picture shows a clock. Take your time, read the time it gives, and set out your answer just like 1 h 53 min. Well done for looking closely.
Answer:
8 h 36 min
